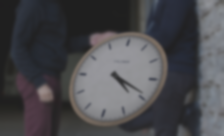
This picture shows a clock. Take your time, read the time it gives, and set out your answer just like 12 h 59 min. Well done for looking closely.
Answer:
4 h 19 min
